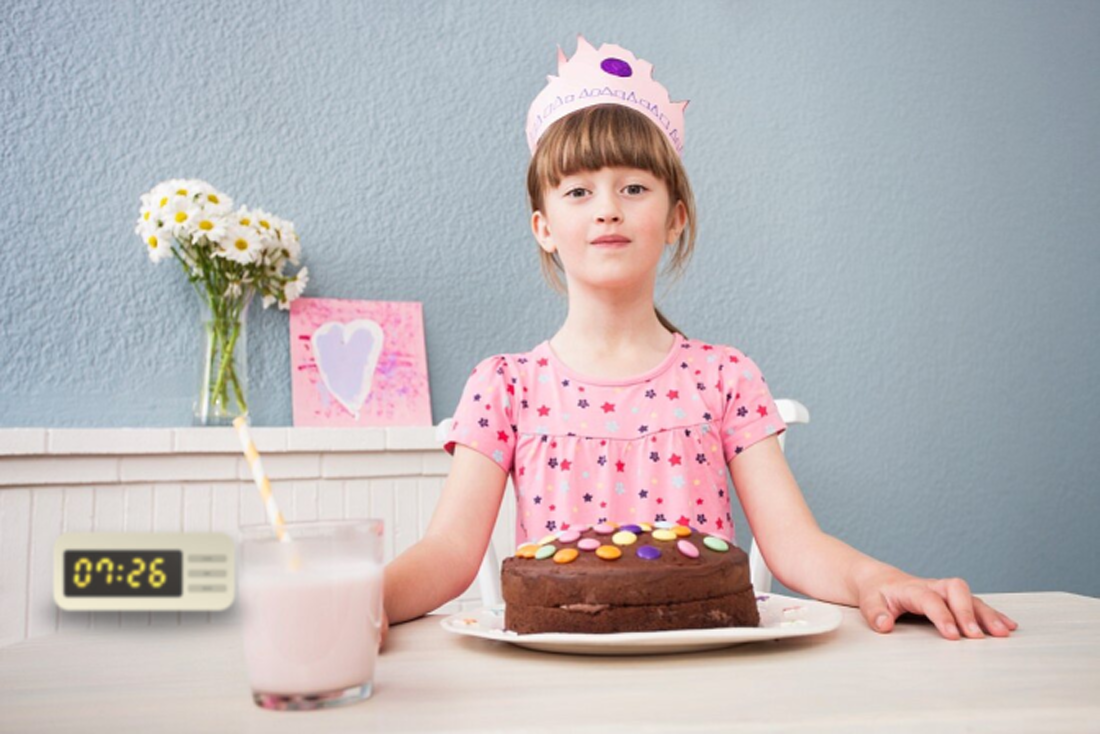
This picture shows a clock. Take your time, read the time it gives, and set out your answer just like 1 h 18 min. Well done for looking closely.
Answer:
7 h 26 min
